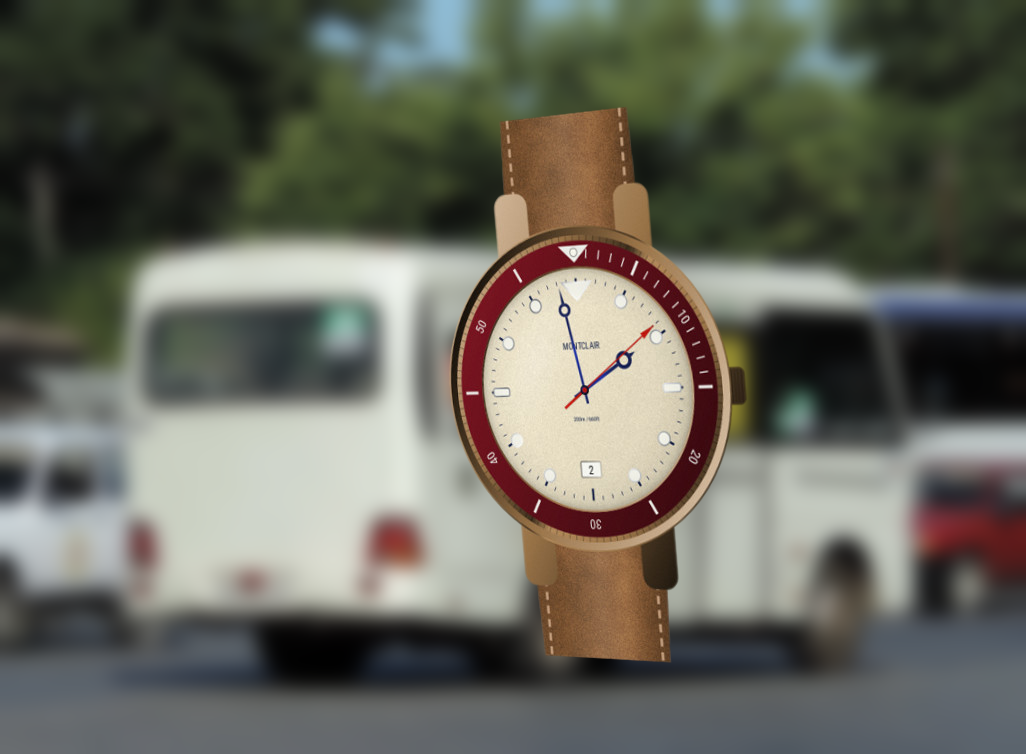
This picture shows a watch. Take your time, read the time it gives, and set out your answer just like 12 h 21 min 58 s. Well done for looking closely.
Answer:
1 h 58 min 09 s
